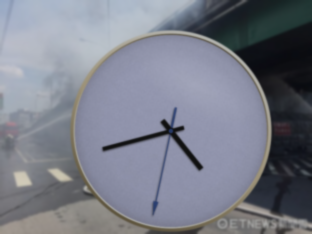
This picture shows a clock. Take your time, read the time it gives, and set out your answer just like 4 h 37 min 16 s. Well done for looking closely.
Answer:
4 h 42 min 32 s
